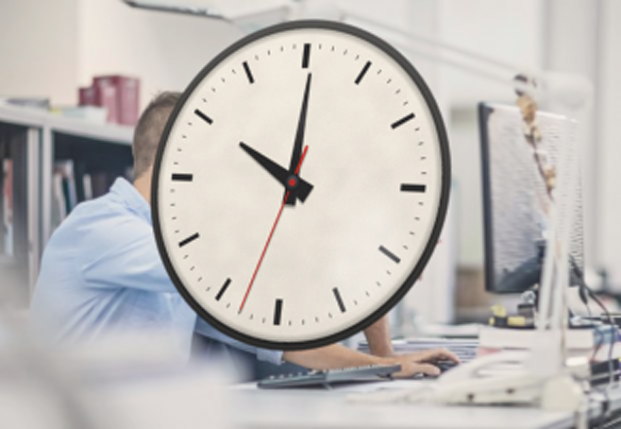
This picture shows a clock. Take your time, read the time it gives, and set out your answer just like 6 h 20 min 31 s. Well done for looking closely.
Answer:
10 h 00 min 33 s
